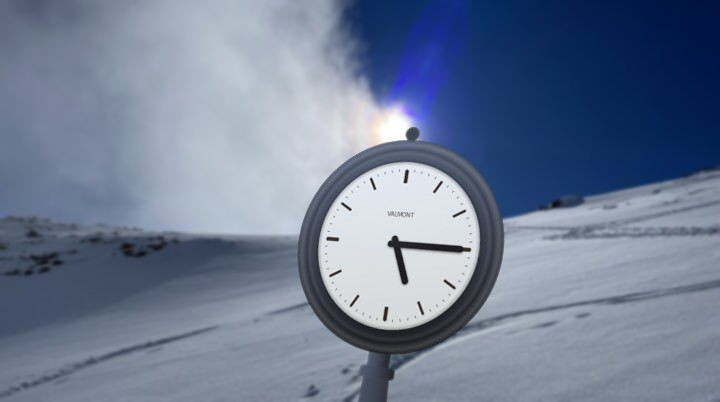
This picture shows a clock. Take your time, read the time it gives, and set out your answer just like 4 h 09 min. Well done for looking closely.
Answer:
5 h 15 min
